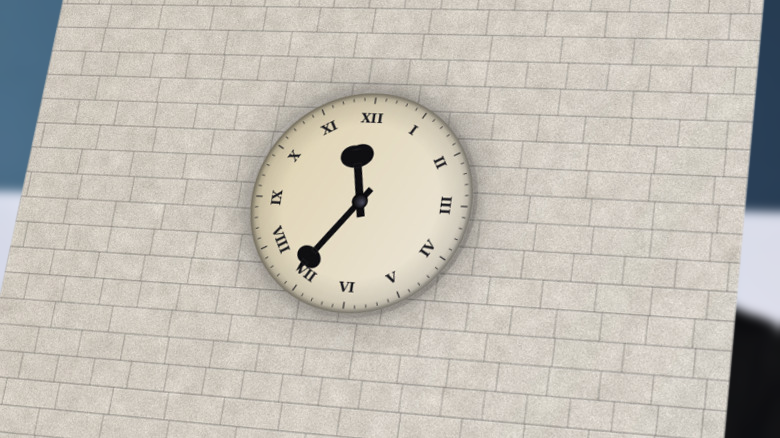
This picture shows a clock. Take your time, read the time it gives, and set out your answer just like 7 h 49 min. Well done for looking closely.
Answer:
11 h 36 min
